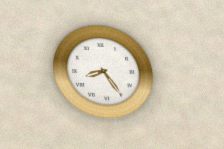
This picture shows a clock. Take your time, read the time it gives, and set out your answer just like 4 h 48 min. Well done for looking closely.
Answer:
8 h 25 min
